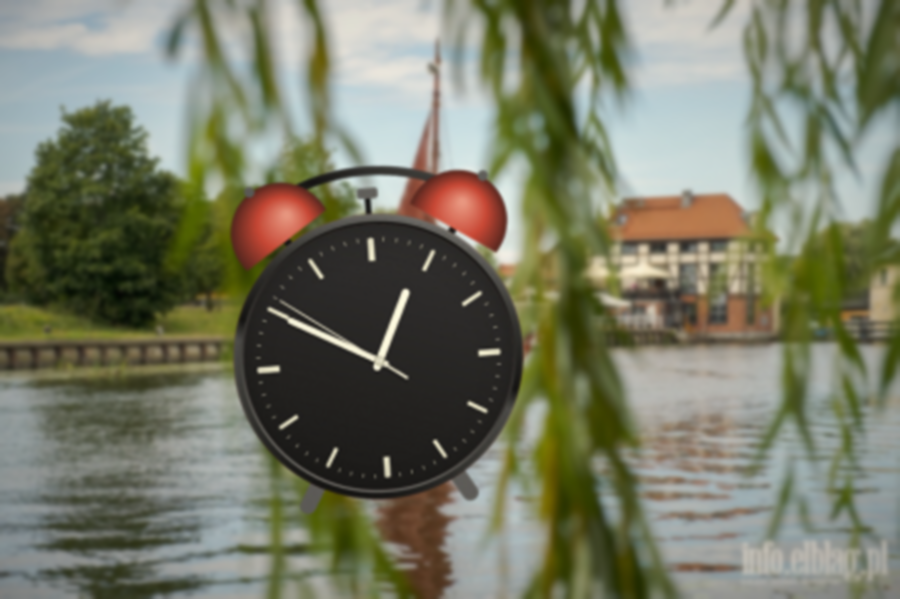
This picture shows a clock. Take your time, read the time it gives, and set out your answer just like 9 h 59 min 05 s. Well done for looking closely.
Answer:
12 h 49 min 51 s
